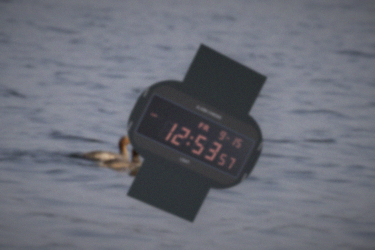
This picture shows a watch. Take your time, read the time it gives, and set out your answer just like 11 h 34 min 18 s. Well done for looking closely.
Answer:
12 h 53 min 57 s
